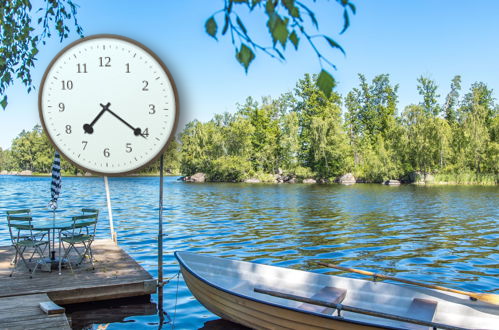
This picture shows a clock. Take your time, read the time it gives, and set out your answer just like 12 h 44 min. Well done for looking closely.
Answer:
7 h 21 min
